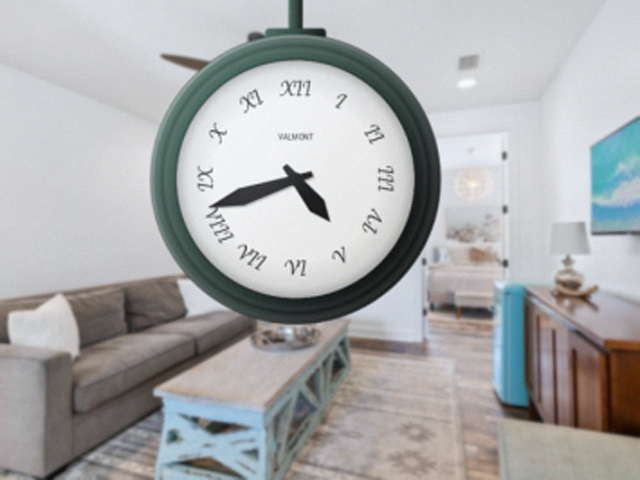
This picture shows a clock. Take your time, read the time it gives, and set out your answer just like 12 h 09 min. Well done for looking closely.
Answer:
4 h 42 min
